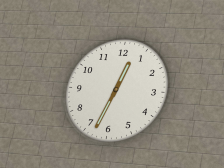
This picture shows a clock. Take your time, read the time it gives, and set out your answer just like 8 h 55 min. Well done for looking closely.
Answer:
12 h 33 min
